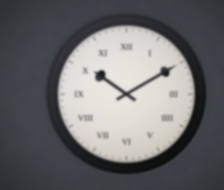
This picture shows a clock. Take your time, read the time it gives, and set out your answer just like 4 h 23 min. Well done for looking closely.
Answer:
10 h 10 min
